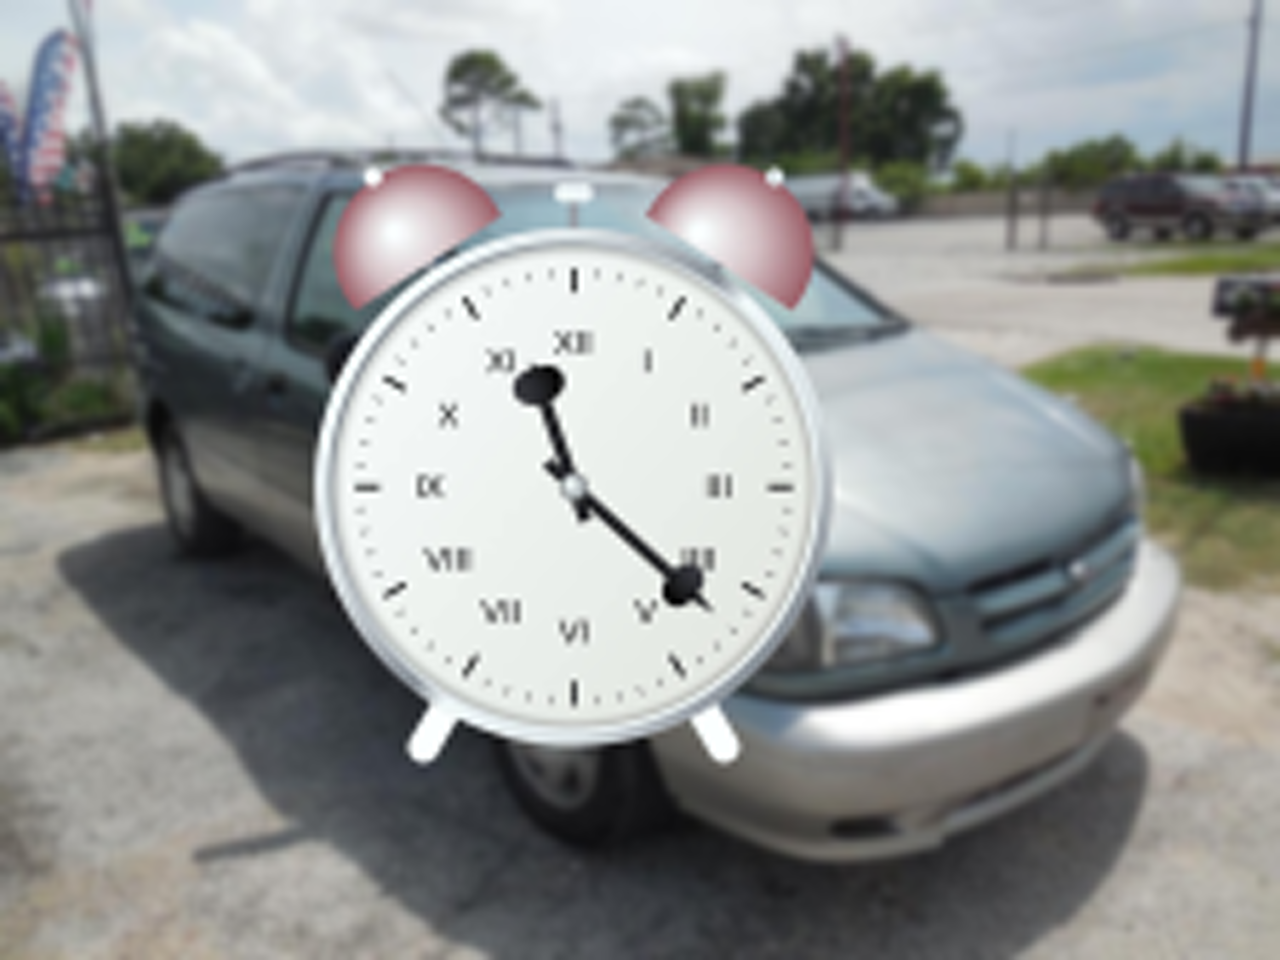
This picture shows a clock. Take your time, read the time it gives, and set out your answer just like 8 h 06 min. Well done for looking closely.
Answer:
11 h 22 min
